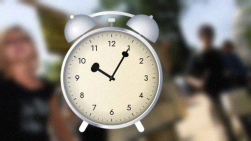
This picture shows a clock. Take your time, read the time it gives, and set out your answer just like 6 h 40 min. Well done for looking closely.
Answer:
10 h 05 min
